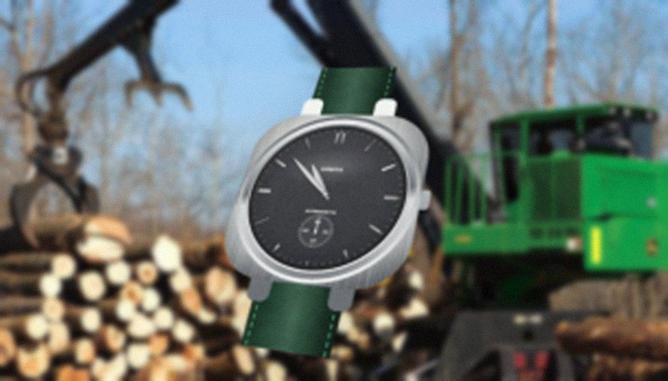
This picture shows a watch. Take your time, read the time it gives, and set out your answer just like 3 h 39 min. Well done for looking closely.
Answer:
10 h 52 min
